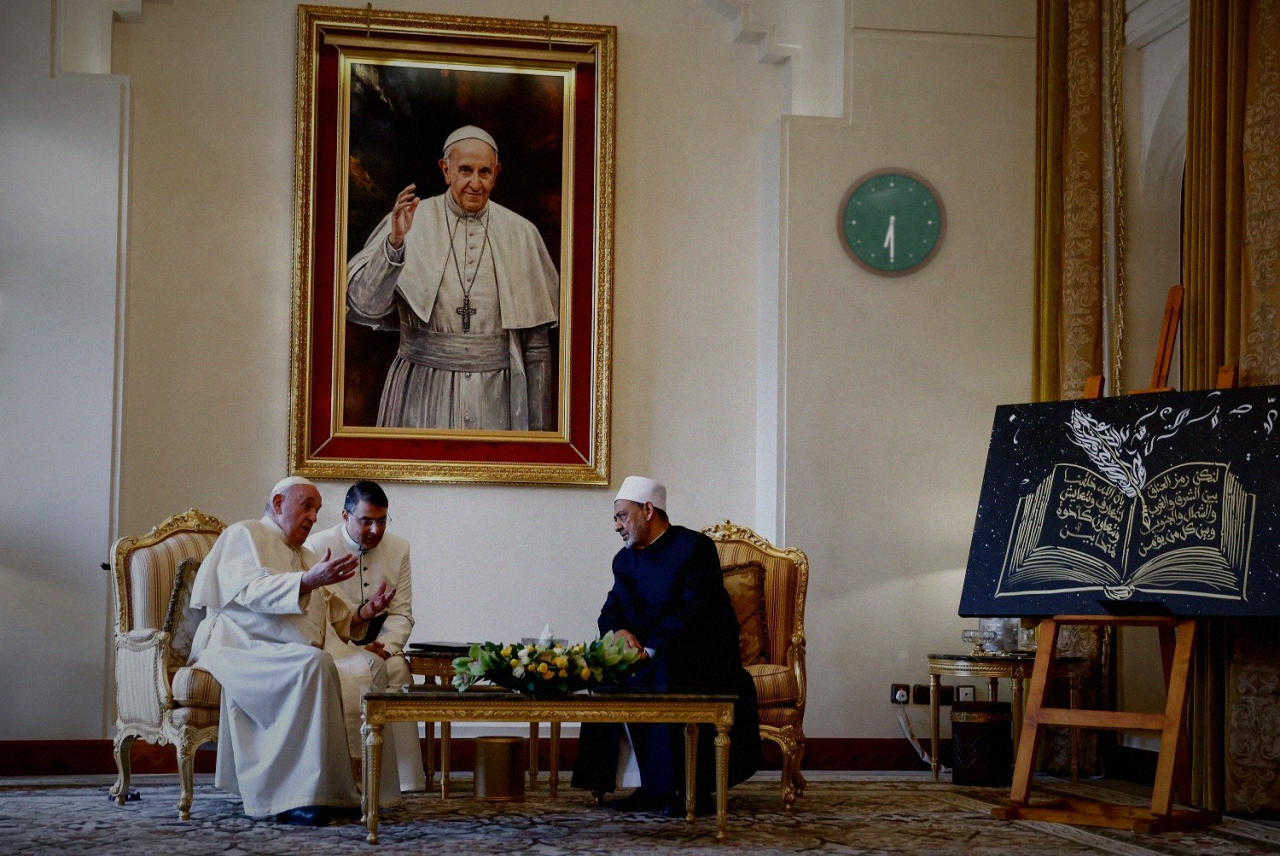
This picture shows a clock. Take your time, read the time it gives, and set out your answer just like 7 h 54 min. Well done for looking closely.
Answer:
6 h 30 min
